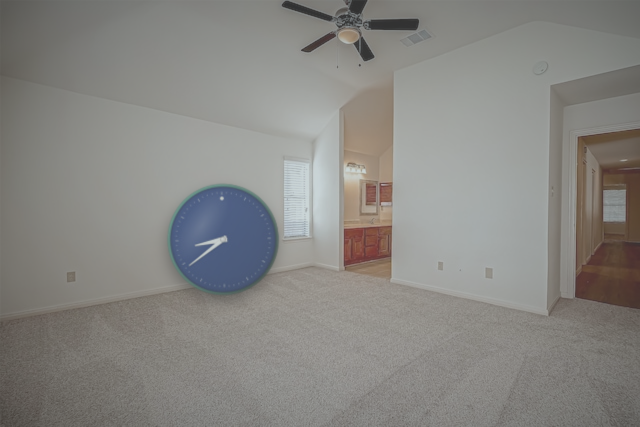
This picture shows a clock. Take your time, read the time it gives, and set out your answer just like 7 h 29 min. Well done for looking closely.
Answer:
8 h 39 min
